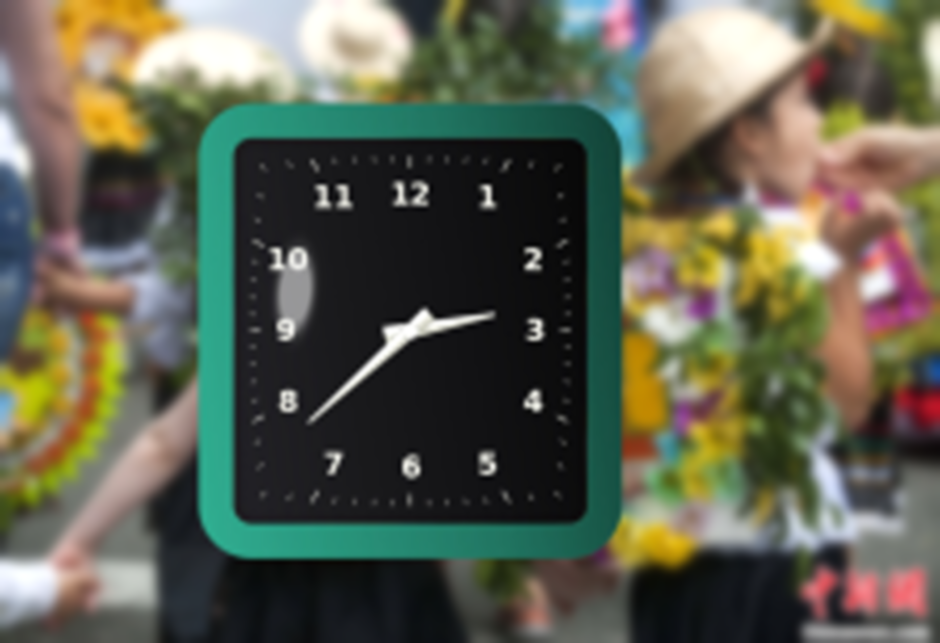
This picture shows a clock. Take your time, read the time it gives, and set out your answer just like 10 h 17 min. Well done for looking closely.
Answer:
2 h 38 min
